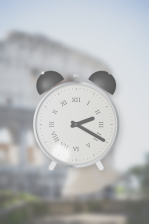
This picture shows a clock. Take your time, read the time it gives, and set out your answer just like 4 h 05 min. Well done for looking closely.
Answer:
2 h 20 min
